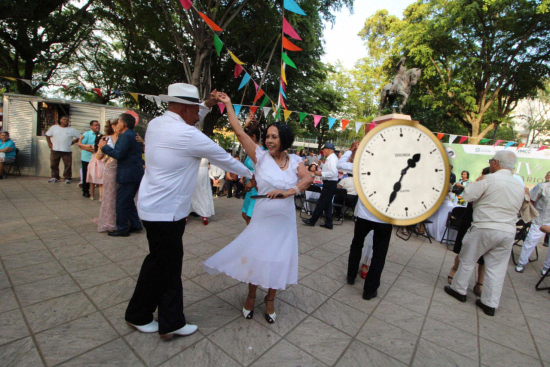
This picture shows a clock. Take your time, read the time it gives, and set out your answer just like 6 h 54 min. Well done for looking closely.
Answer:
1 h 35 min
